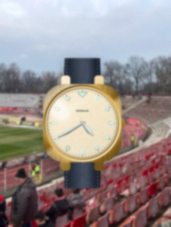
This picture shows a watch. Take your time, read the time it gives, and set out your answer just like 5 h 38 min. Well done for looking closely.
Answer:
4 h 40 min
